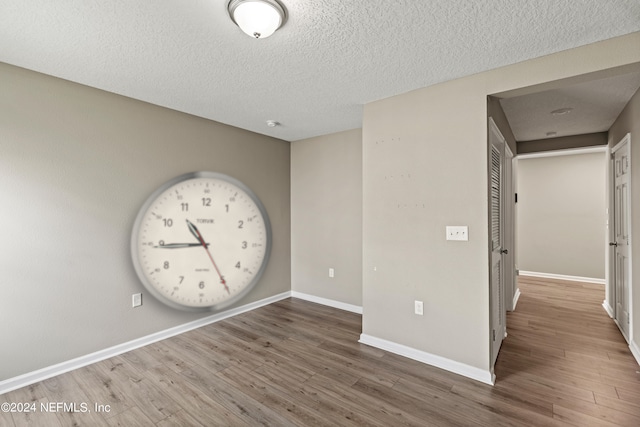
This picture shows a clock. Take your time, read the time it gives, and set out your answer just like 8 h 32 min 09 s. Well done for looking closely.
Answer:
10 h 44 min 25 s
